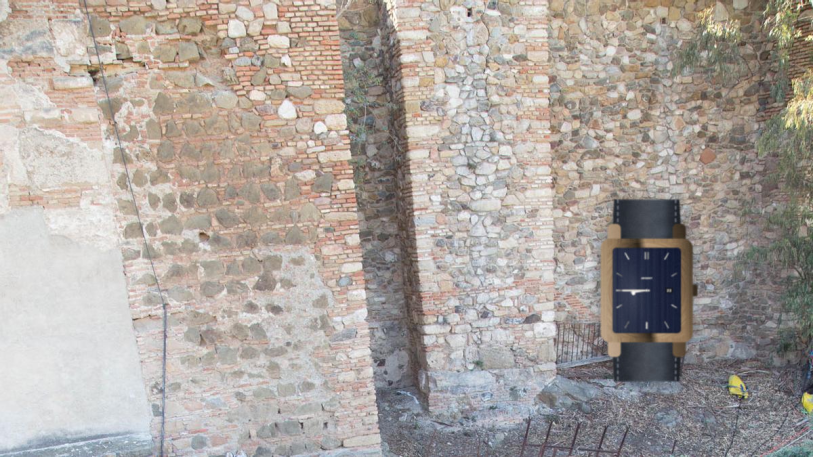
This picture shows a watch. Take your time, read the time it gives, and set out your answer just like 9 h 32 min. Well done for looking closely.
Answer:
8 h 45 min
